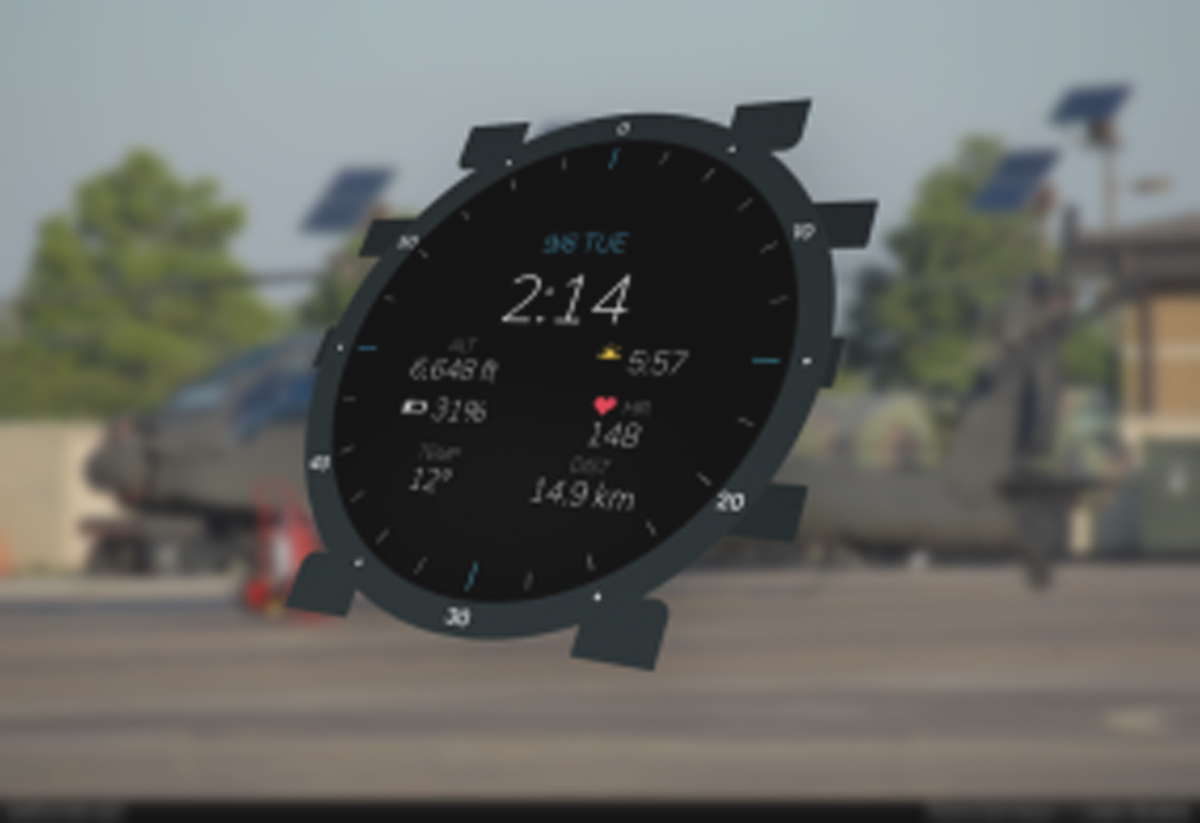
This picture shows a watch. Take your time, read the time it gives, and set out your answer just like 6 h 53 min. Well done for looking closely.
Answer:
2 h 14 min
